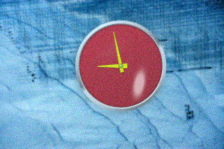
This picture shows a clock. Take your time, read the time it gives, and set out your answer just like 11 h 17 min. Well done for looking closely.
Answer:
8 h 58 min
